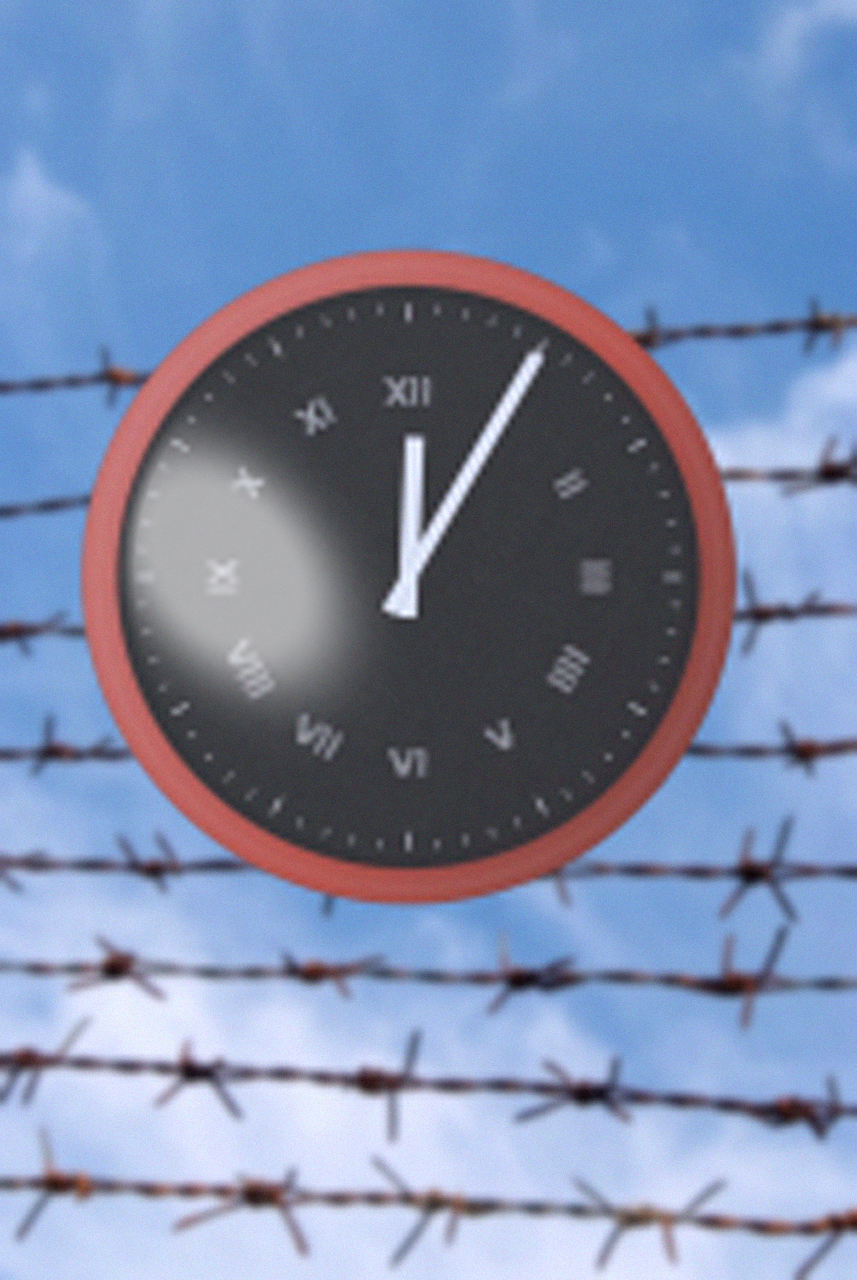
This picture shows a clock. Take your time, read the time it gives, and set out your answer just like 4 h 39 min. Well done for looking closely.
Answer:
12 h 05 min
